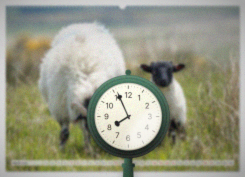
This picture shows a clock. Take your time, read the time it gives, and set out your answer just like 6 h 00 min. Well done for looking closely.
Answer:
7 h 56 min
